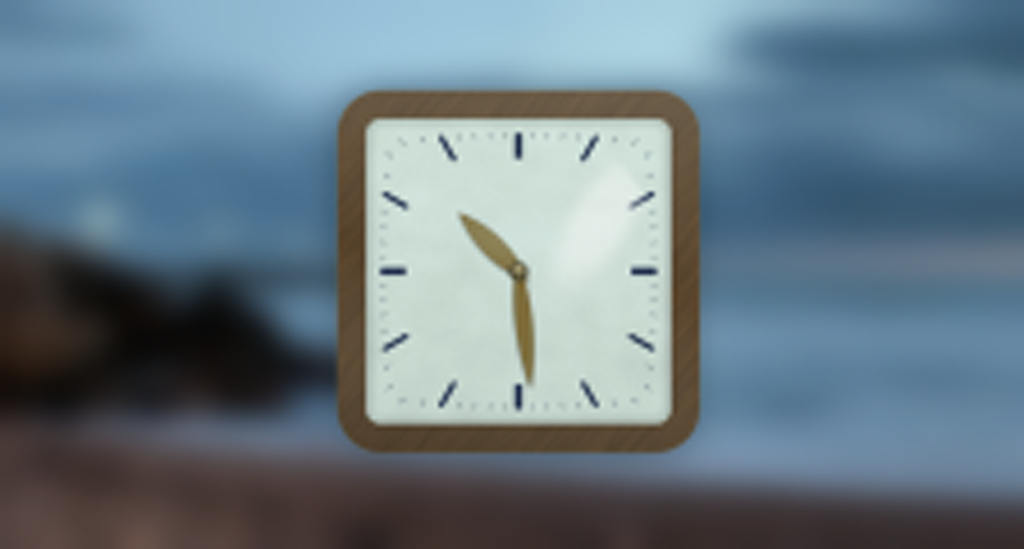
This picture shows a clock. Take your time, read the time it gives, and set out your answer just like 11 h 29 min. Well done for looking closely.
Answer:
10 h 29 min
